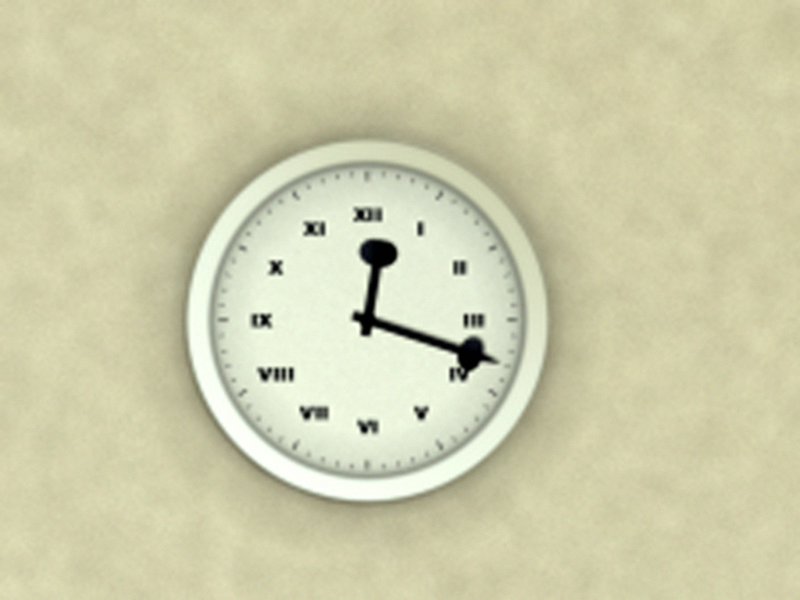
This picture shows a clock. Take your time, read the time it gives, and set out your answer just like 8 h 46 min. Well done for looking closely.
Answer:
12 h 18 min
